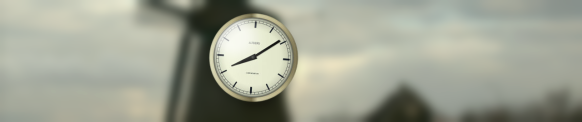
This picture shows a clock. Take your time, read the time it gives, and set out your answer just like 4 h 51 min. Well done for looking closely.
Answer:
8 h 09 min
